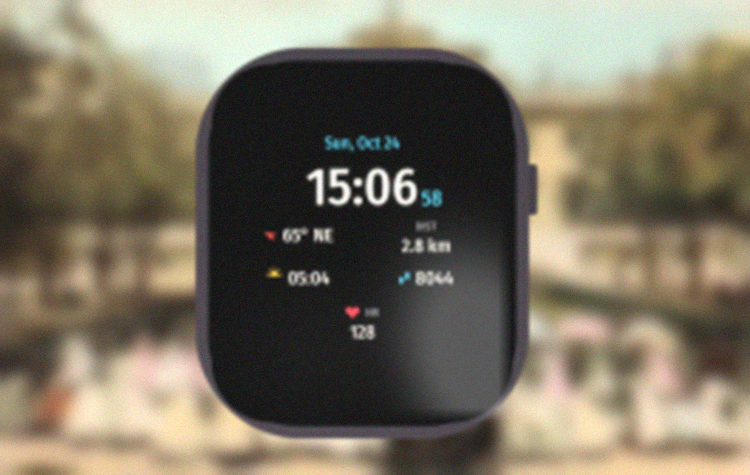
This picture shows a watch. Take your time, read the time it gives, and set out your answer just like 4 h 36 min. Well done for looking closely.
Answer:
15 h 06 min
